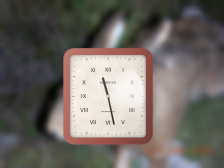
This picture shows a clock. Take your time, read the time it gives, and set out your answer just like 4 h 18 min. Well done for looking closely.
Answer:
11 h 28 min
